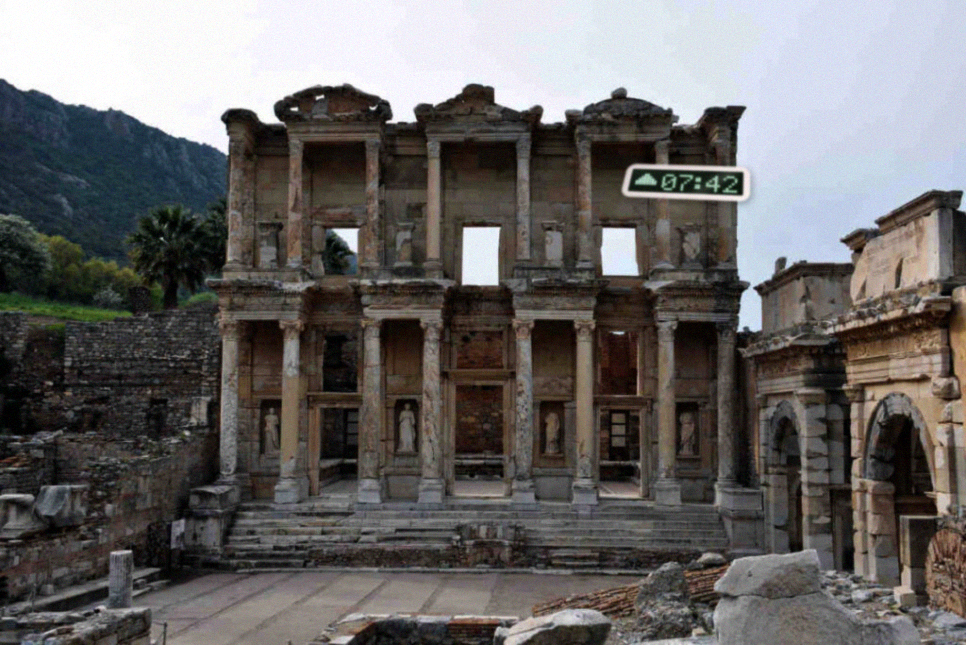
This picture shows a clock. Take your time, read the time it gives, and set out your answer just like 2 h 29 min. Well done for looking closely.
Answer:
7 h 42 min
